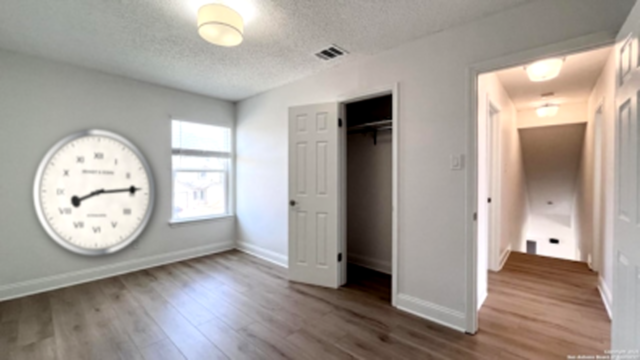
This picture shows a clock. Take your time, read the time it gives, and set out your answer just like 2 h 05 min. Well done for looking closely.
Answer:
8 h 14 min
